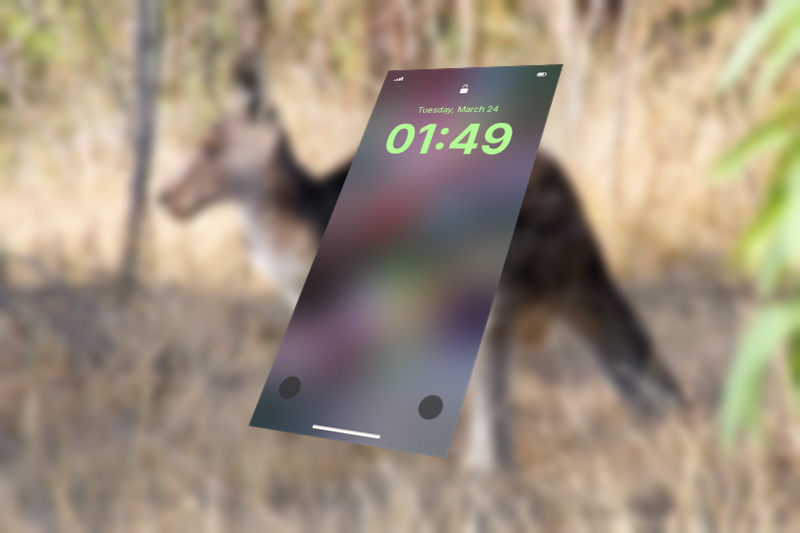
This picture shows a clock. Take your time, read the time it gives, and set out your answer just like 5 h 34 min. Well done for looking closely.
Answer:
1 h 49 min
